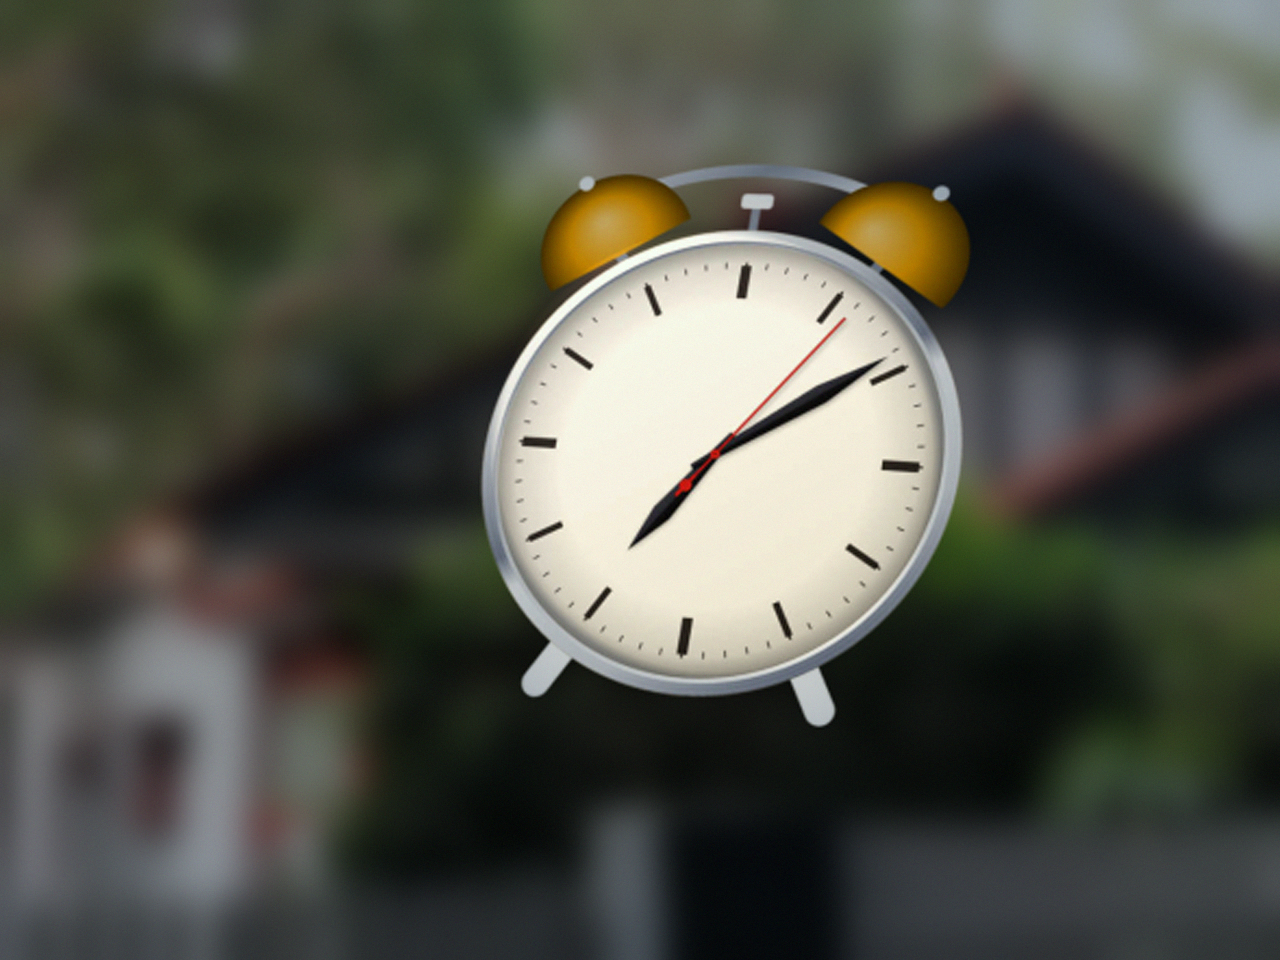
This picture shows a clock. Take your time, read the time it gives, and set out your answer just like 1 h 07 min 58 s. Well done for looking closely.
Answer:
7 h 09 min 06 s
